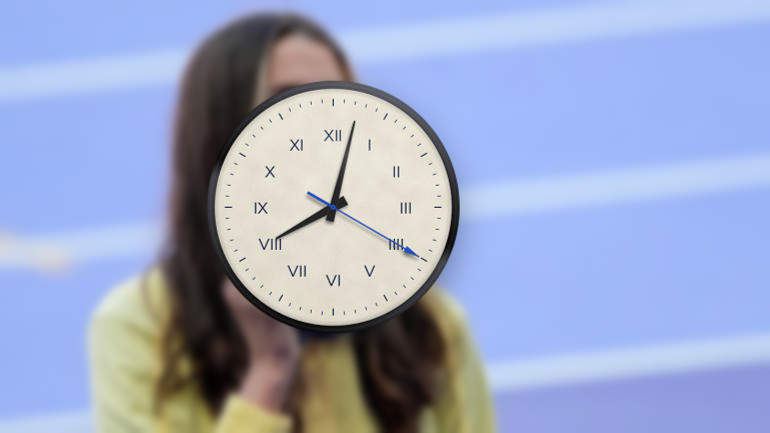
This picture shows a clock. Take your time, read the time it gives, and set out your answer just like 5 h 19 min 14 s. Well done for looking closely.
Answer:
8 h 02 min 20 s
